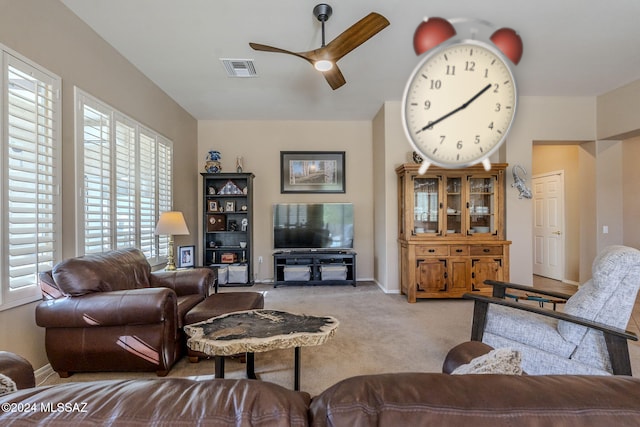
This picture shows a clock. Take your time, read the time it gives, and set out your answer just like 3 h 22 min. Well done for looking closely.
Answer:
1 h 40 min
